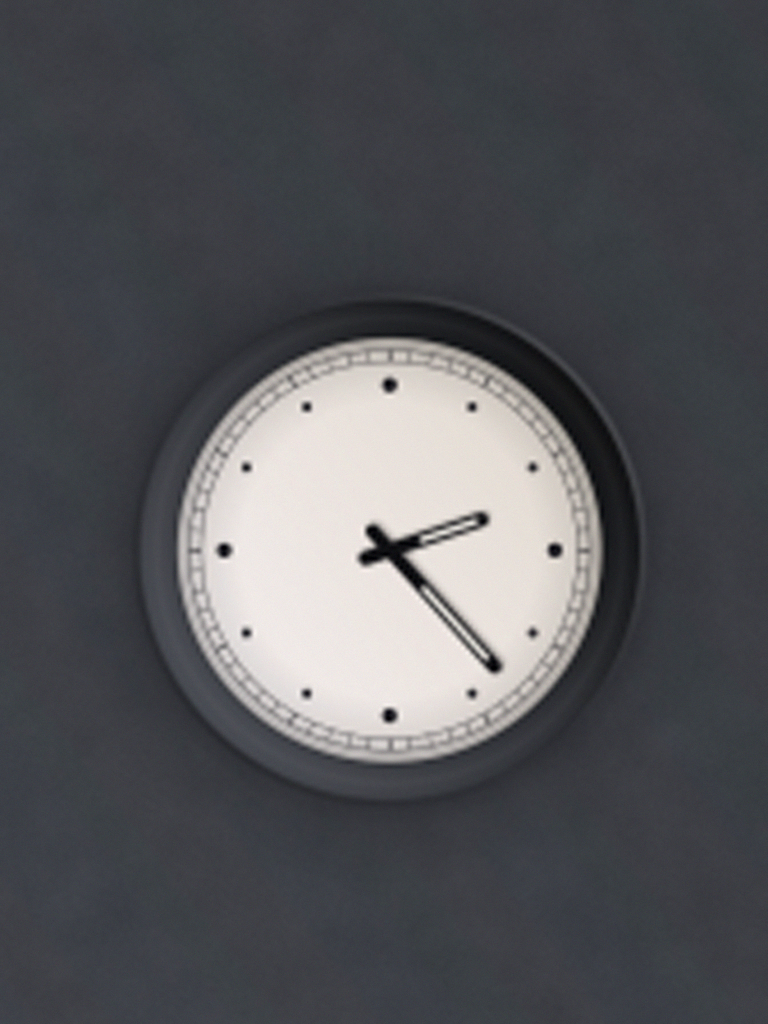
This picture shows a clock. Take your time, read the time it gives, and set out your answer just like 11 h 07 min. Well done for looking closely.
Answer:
2 h 23 min
